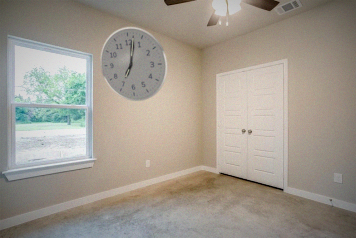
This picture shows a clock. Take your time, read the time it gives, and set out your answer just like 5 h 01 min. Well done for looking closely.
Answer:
7 h 02 min
